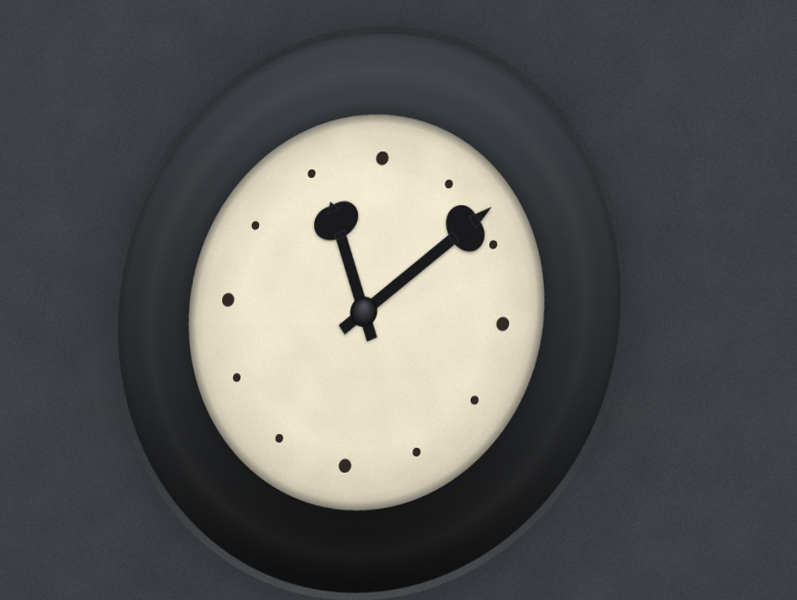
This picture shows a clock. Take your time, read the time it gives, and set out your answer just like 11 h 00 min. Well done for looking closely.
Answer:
11 h 08 min
